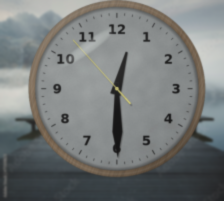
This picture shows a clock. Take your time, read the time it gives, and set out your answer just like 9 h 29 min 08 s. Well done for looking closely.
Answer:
12 h 29 min 53 s
